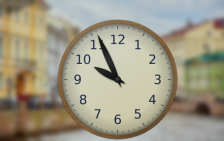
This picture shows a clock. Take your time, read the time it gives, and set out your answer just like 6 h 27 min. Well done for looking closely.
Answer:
9 h 56 min
